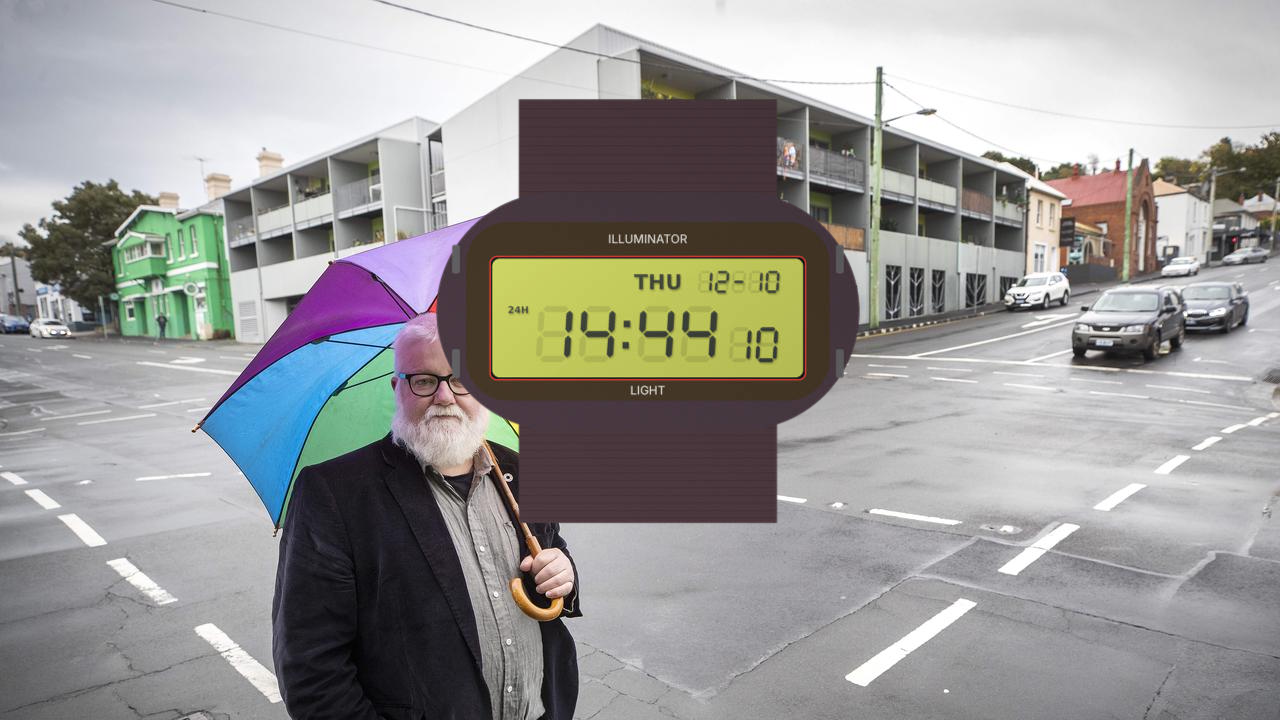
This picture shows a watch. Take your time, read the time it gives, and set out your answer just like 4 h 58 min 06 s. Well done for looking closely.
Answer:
14 h 44 min 10 s
